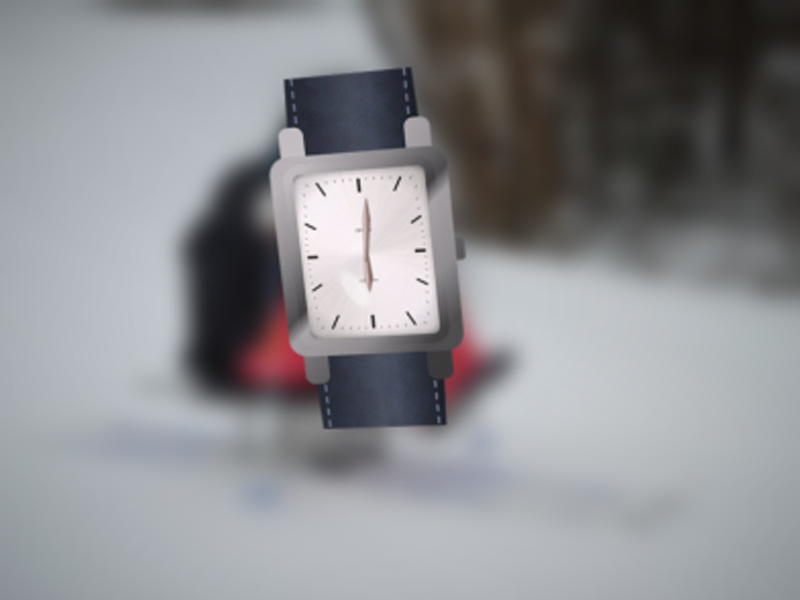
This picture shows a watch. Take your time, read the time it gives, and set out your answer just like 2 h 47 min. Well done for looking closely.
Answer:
6 h 01 min
